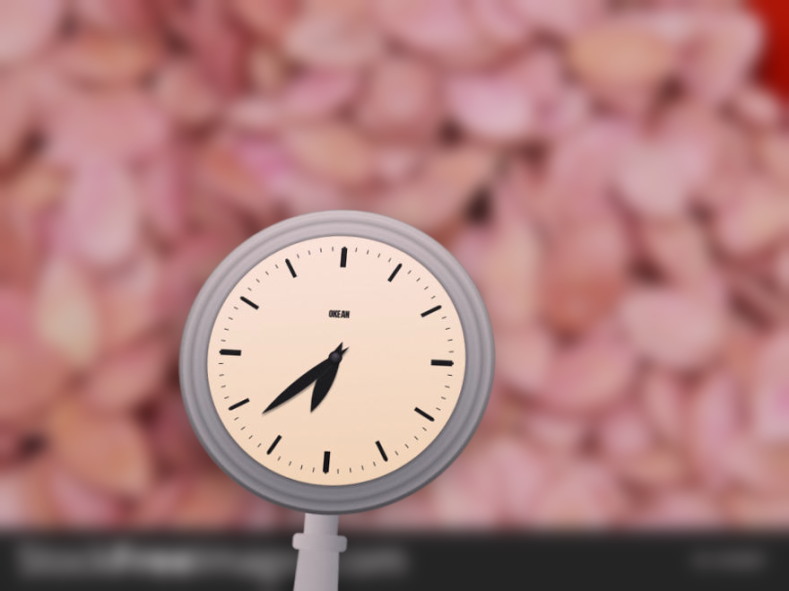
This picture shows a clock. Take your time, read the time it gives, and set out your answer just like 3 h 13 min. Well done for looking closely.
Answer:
6 h 38 min
